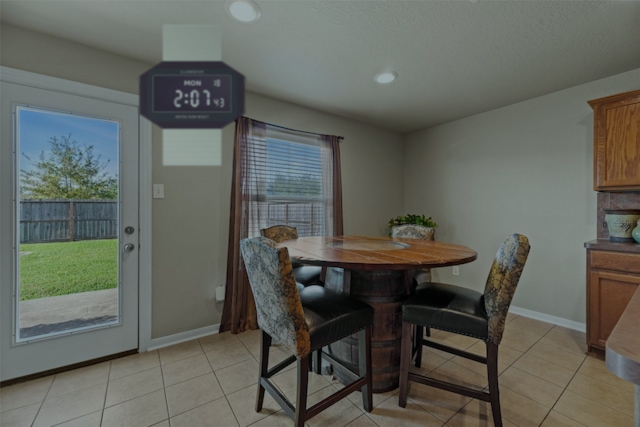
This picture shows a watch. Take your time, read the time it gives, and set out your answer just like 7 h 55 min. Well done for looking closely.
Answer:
2 h 07 min
